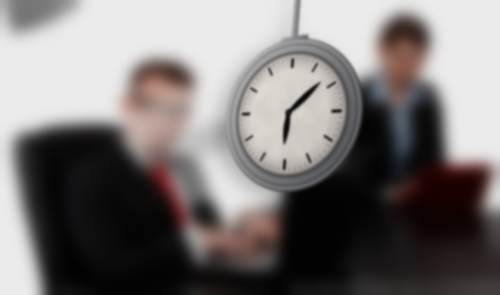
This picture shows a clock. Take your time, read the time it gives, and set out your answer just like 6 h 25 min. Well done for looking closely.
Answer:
6 h 08 min
